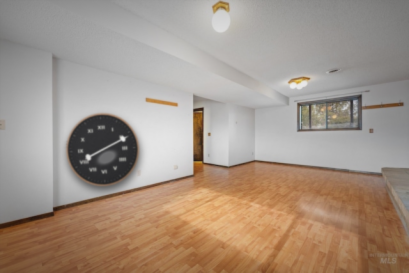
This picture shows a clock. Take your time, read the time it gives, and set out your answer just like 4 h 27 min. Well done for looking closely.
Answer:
8 h 11 min
